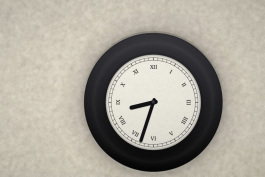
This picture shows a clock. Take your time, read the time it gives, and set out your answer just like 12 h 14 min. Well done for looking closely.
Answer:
8 h 33 min
